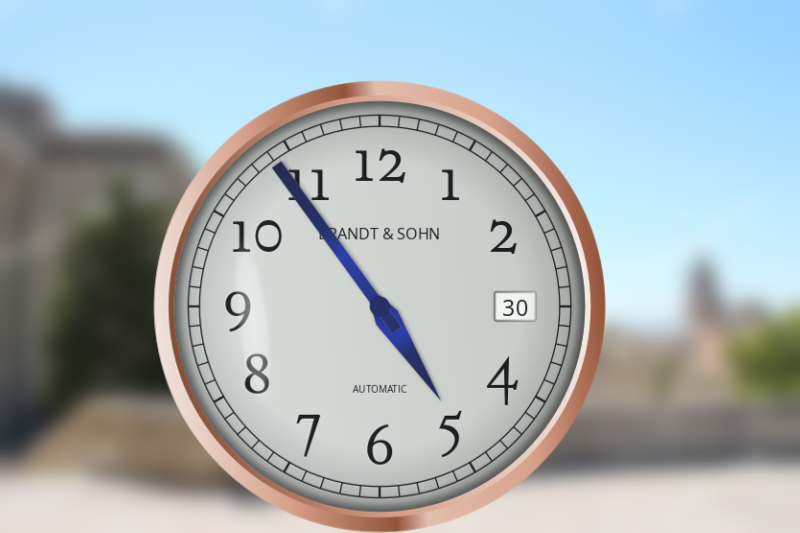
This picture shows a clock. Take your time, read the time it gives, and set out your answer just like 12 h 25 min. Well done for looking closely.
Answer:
4 h 54 min
